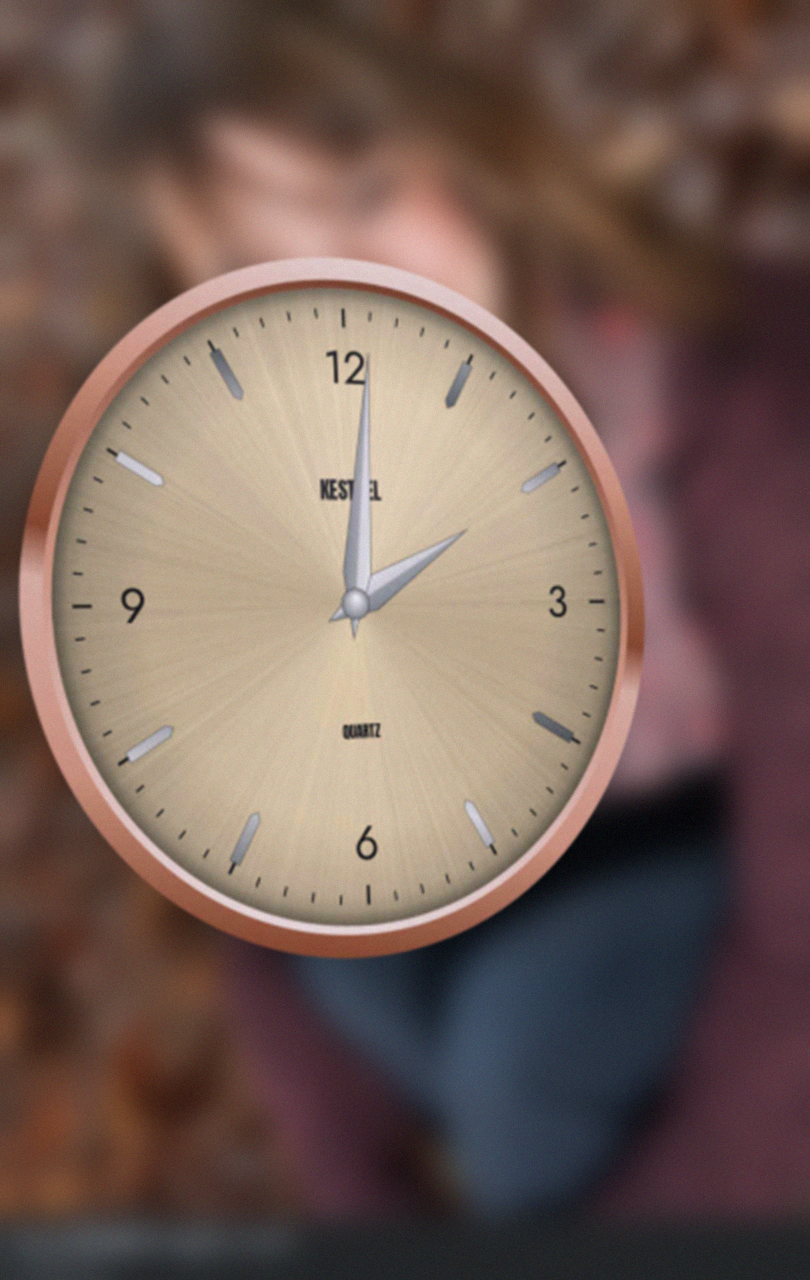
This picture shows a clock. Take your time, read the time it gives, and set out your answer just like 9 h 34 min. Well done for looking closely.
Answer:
2 h 01 min
